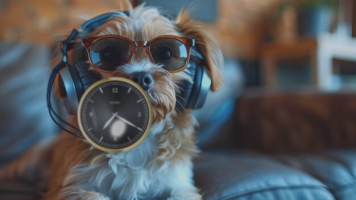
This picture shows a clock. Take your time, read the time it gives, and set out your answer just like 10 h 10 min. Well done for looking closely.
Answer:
7 h 20 min
